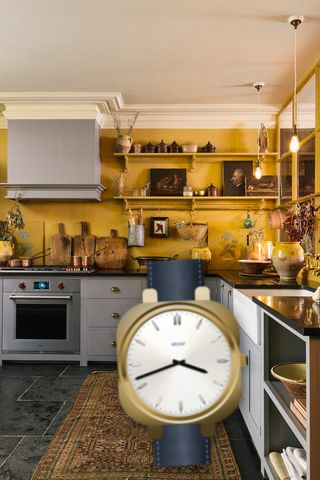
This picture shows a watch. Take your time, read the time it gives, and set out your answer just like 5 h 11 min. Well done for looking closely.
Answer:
3 h 42 min
